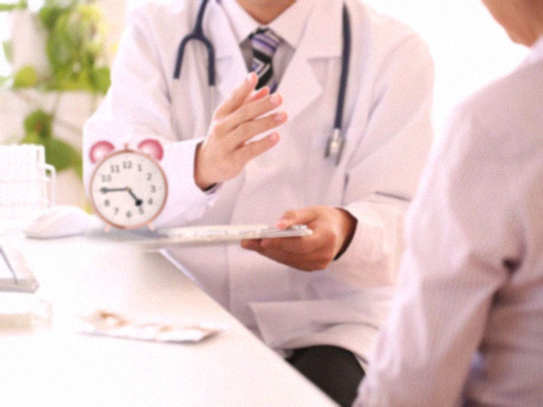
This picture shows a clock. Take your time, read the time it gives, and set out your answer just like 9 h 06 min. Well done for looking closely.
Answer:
4 h 45 min
